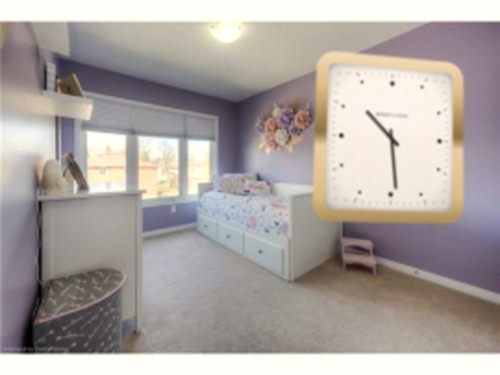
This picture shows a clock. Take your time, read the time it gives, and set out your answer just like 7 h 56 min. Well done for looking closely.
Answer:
10 h 29 min
